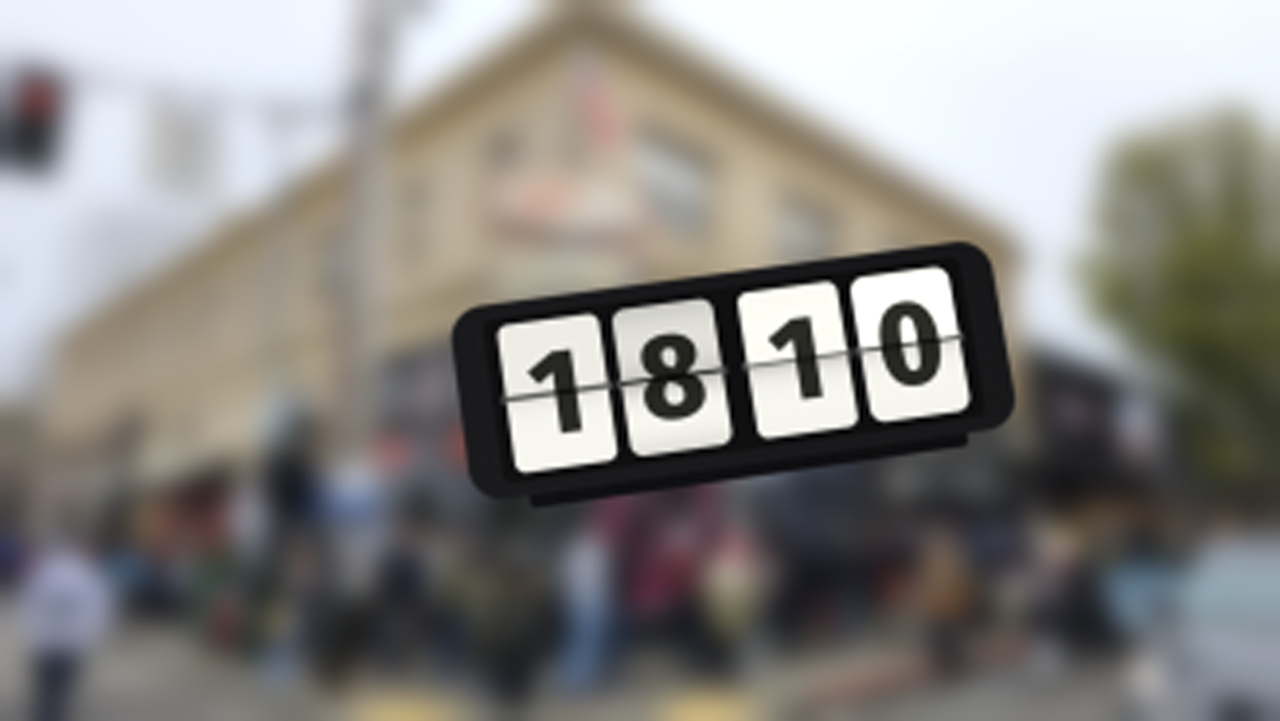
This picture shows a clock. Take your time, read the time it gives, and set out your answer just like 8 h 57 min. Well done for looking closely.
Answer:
18 h 10 min
